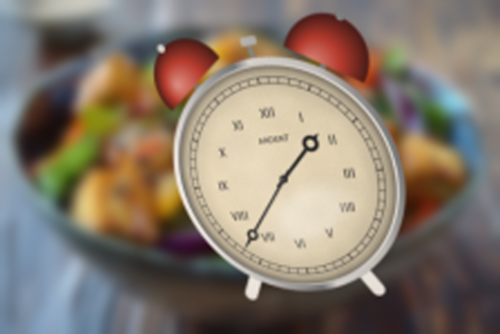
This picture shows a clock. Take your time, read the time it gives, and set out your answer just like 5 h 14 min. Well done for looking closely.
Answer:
1 h 37 min
